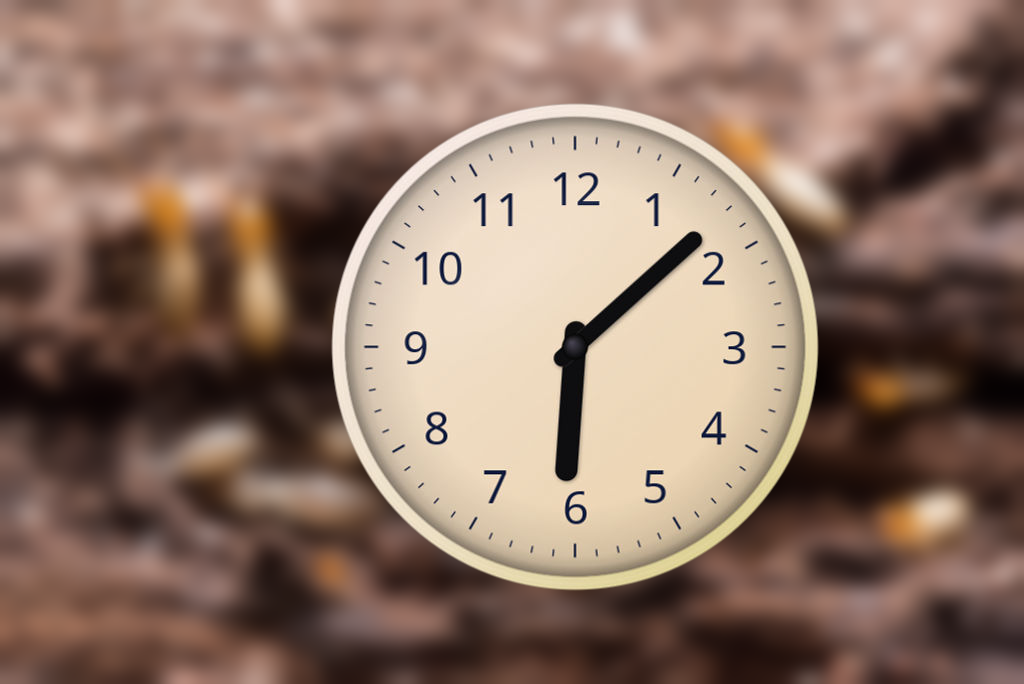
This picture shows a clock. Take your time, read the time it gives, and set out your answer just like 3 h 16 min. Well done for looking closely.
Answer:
6 h 08 min
